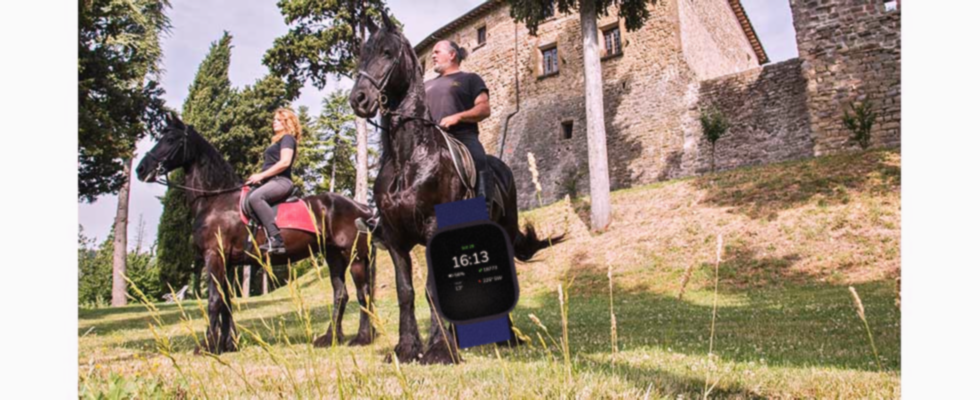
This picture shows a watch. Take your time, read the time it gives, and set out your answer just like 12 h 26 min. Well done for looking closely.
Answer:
16 h 13 min
